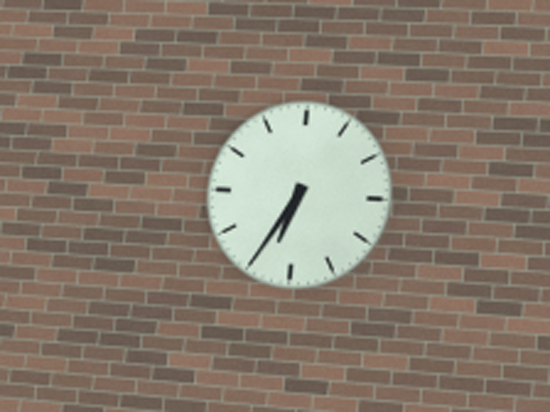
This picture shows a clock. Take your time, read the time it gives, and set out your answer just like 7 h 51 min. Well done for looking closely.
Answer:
6 h 35 min
